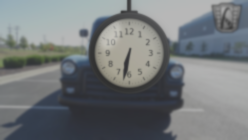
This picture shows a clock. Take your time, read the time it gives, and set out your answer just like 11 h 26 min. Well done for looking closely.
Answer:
6 h 32 min
